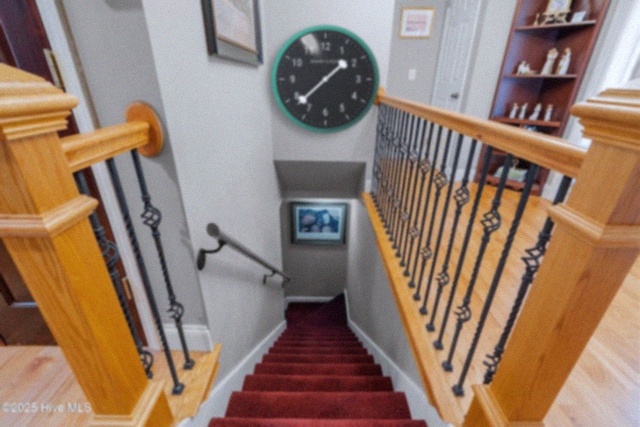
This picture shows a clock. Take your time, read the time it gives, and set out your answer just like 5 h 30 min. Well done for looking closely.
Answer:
1 h 38 min
